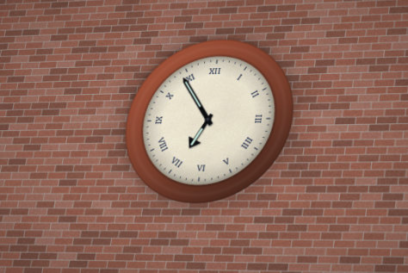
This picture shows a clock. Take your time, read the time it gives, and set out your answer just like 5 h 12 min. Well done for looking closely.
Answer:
6 h 54 min
